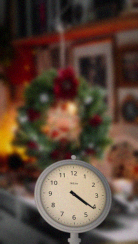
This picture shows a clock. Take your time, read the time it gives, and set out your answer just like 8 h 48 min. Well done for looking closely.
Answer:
4 h 21 min
